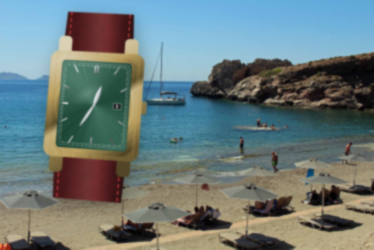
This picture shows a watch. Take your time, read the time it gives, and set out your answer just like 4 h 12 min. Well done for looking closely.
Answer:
12 h 35 min
